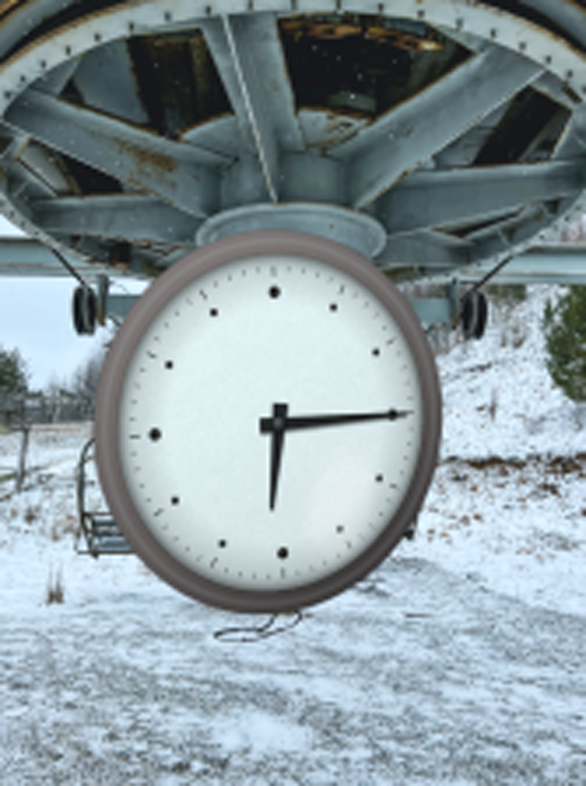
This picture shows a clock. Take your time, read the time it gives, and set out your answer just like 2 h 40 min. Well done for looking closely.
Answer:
6 h 15 min
